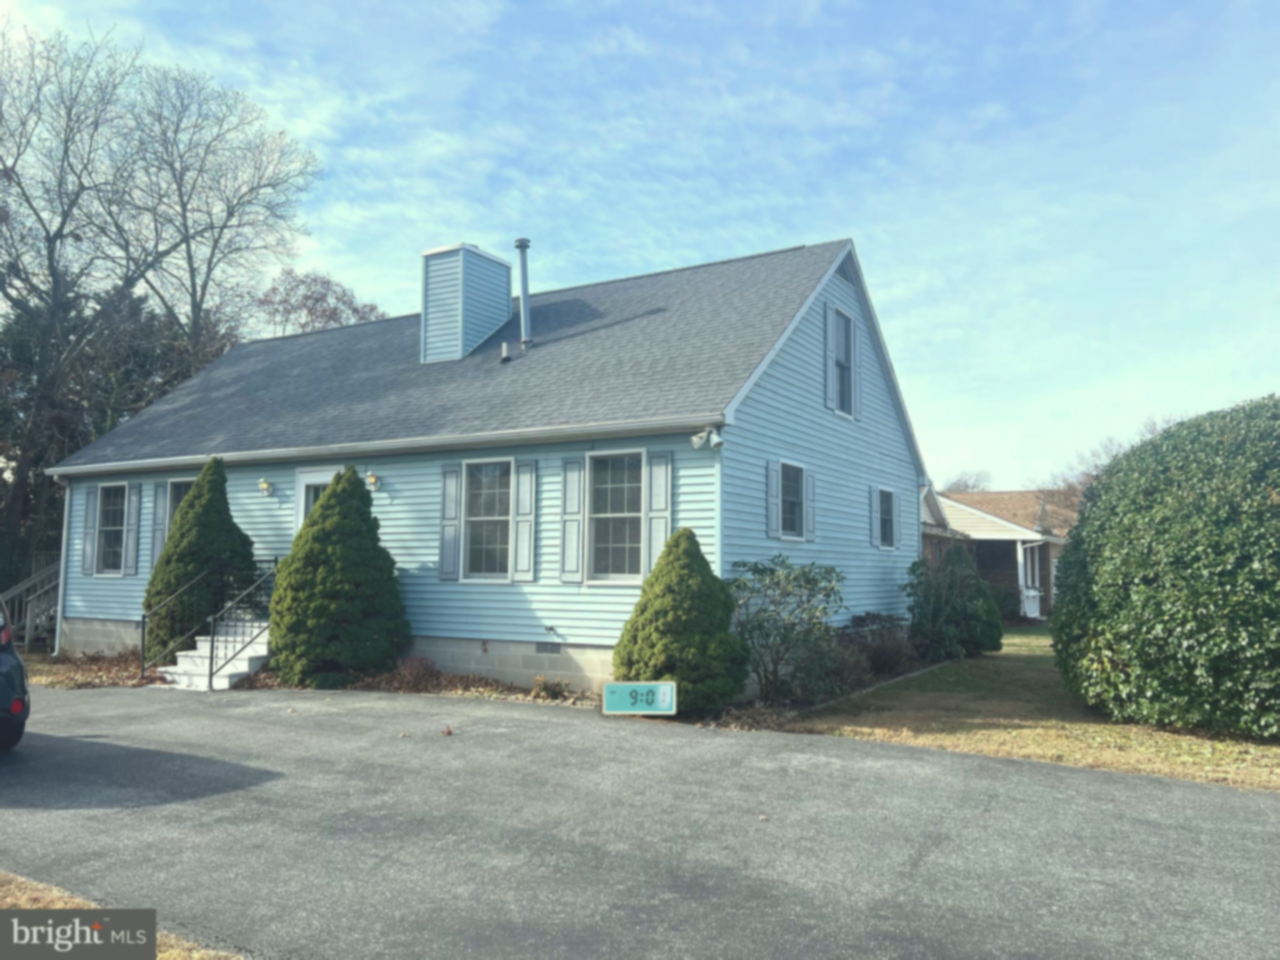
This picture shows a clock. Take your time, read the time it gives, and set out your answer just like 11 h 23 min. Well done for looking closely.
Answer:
9 h 01 min
